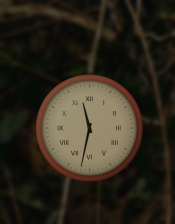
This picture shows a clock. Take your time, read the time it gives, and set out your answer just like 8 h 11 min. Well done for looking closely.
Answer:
11 h 32 min
